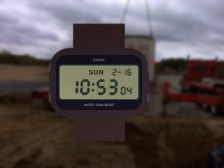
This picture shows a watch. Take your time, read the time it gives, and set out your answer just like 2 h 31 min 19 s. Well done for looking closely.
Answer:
10 h 53 min 04 s
